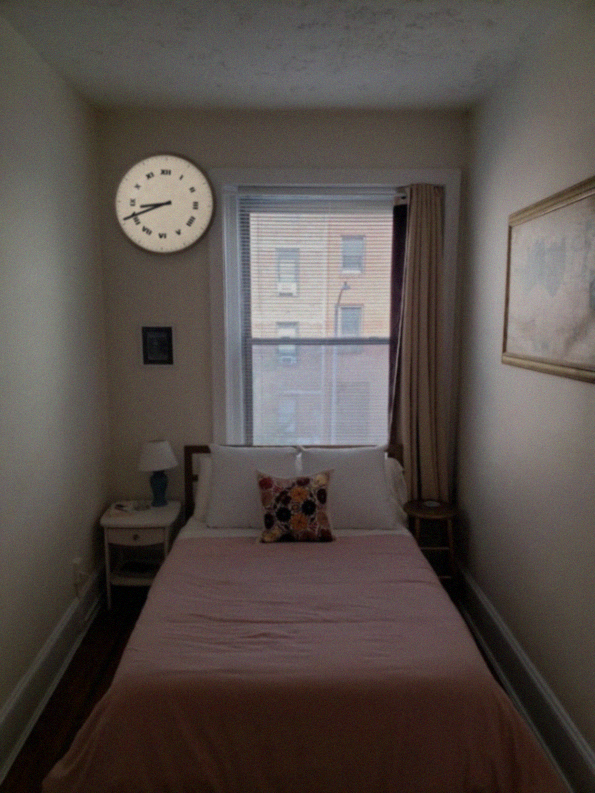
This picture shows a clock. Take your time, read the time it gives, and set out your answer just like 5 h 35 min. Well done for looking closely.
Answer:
8 h 41 min
